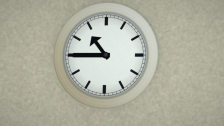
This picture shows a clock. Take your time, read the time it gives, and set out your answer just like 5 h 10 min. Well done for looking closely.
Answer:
10 h 45 min
